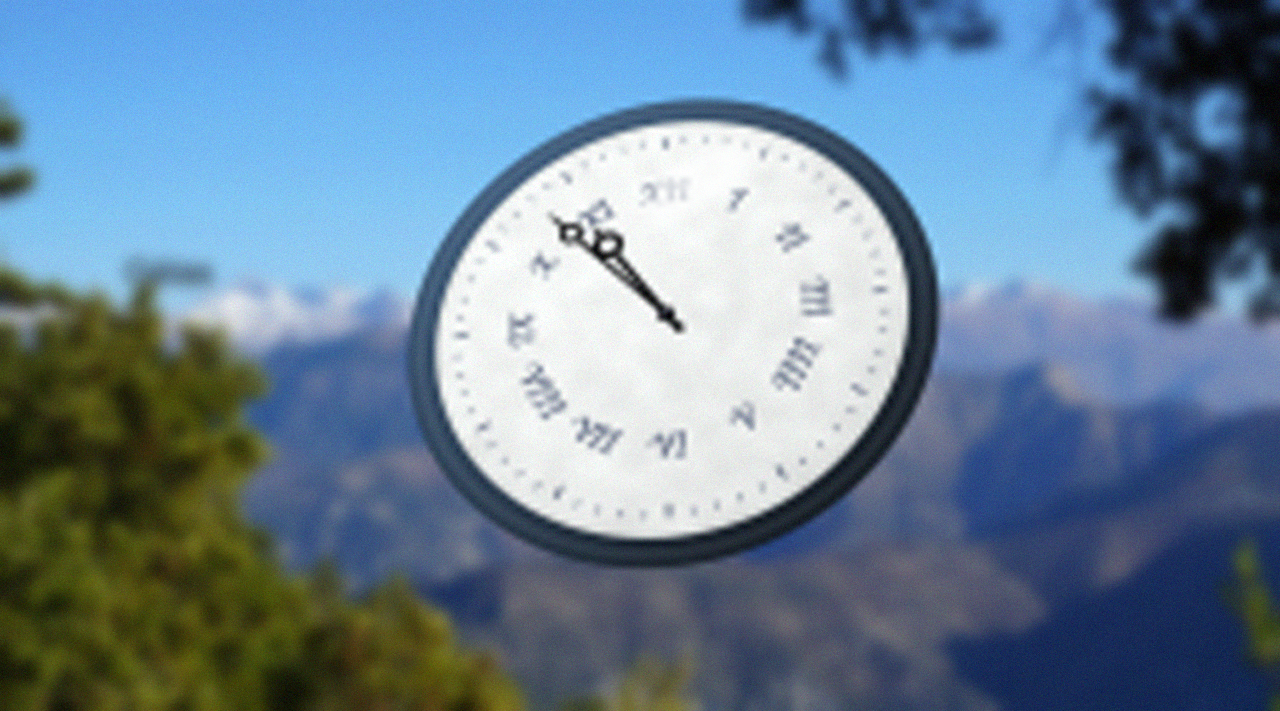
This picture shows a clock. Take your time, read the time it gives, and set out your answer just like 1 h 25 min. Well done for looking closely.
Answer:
10 h 53 min
